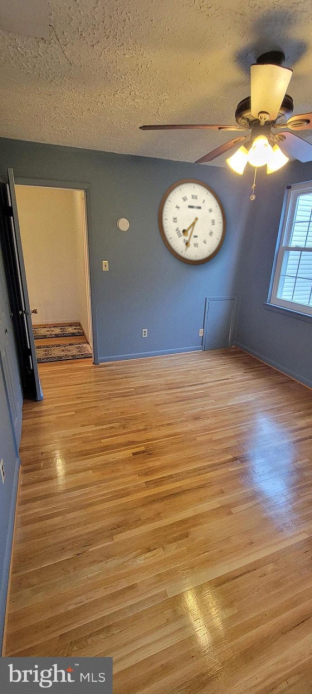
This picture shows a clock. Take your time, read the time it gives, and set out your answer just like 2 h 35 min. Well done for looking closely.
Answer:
7 h 34 min
